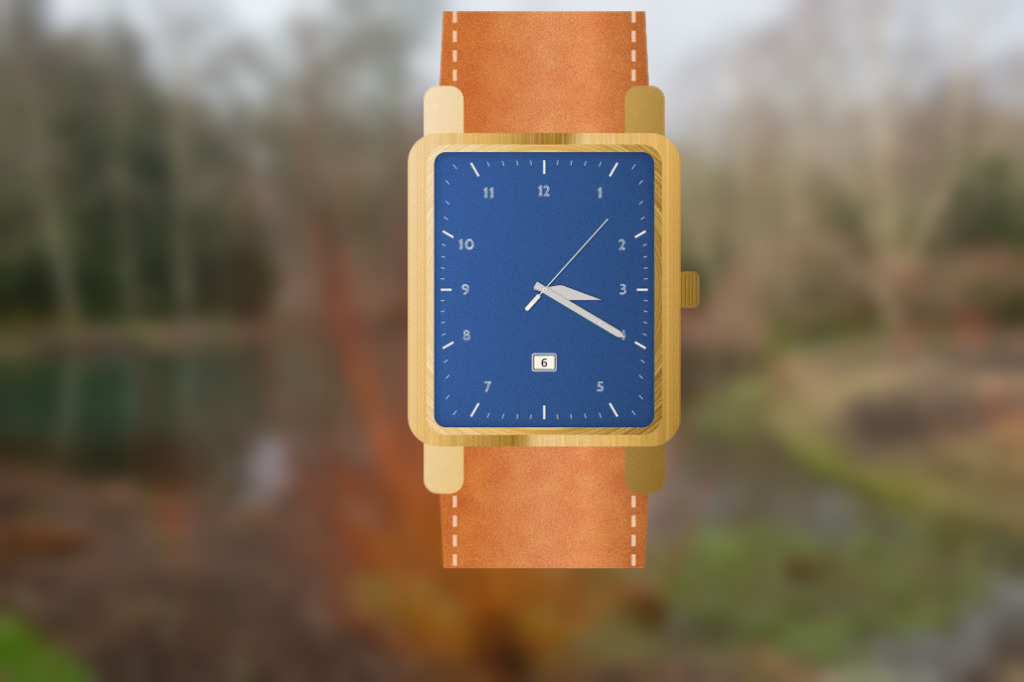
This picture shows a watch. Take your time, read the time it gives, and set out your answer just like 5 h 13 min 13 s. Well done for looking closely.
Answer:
3 h 20 min 07 s
